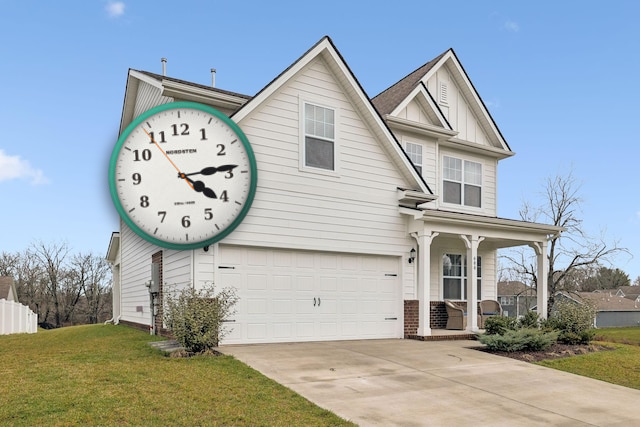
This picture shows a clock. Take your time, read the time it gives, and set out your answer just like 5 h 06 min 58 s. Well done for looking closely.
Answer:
4 h 13 min 54 s
